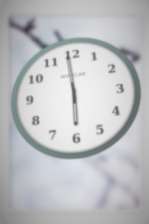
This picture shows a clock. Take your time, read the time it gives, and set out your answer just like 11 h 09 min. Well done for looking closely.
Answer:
5 h 59 min
